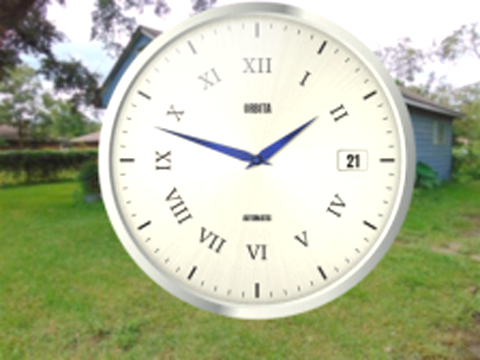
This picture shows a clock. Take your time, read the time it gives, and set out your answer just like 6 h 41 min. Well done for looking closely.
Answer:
1 h 48 min
